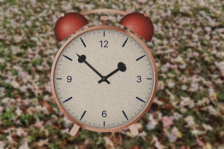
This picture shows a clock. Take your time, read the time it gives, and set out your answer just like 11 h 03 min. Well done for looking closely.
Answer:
1 h 52 min
